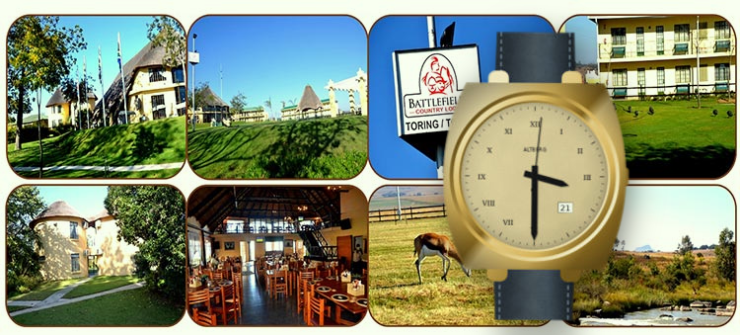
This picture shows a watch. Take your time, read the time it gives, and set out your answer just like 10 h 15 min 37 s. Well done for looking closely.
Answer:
3 h 30 min 01 s
